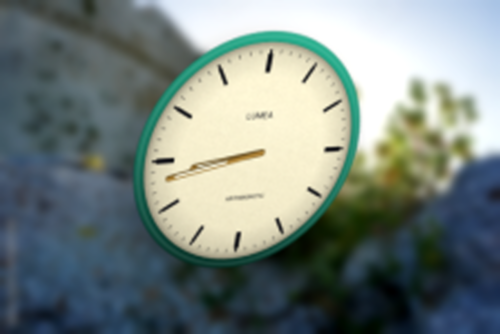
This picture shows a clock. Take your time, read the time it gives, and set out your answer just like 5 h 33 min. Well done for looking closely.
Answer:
8 h 43 min
